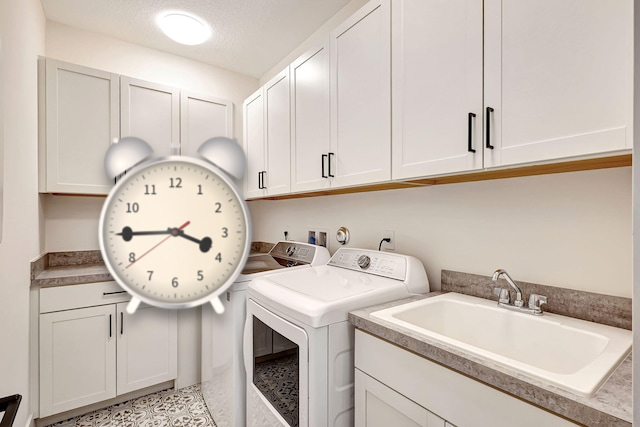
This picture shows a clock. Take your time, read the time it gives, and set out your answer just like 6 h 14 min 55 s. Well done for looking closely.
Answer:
3 h 44 min 39 s
